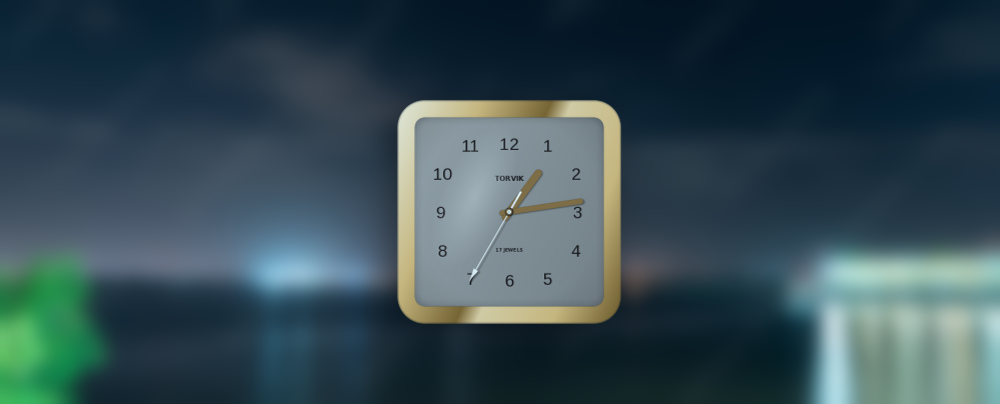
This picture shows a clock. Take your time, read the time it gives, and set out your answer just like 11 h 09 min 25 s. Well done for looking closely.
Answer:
1 h 13 min 35 s
